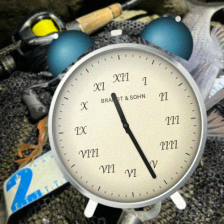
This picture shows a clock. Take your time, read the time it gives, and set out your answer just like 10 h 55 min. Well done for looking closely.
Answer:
11 h 26 min
